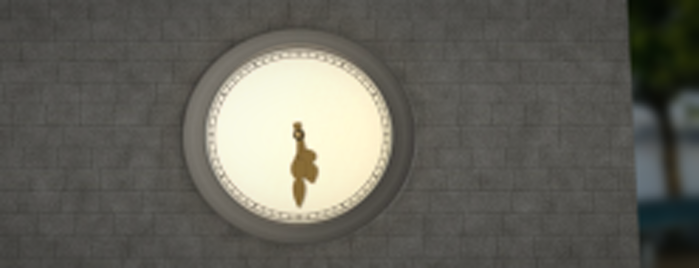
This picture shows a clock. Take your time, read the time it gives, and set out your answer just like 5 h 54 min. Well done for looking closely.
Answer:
5 h 30 min
